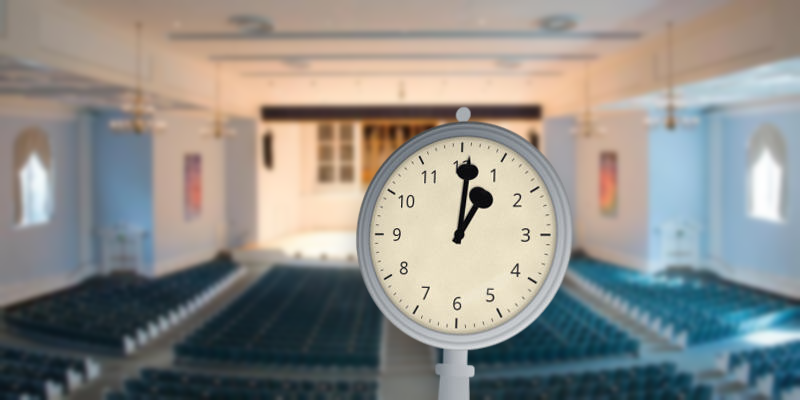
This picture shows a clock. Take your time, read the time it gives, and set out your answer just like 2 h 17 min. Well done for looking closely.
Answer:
1 h 01 min
